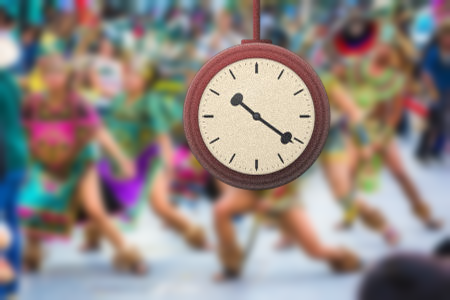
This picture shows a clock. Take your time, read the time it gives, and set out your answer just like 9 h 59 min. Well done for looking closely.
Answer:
10 h 21 min
